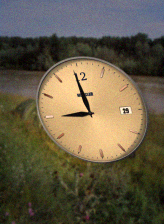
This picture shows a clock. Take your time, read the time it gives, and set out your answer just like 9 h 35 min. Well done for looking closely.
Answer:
8 h 59 min
